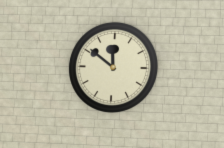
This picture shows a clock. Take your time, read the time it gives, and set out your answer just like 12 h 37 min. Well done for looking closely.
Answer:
11 h 51 min
